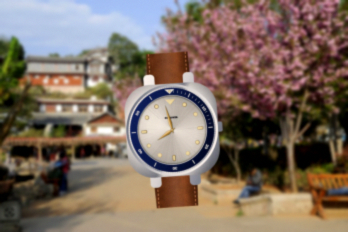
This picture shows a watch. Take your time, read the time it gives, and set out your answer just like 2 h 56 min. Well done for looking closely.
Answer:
7 h 58 min
